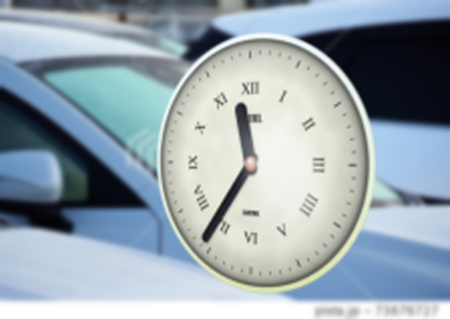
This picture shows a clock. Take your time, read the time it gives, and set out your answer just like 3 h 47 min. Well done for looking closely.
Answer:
11 h 36 min
